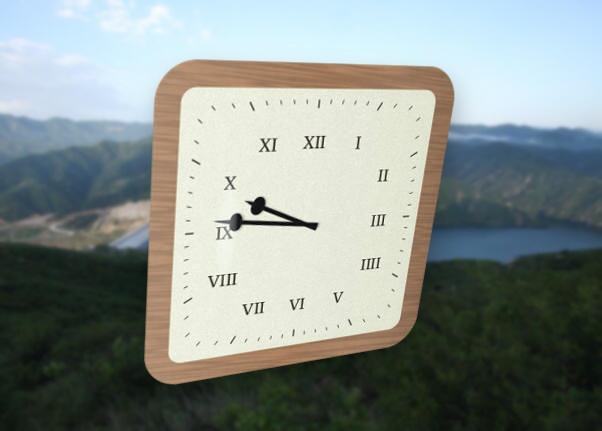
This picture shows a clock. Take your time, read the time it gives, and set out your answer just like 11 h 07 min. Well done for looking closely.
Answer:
9 h 46 min
